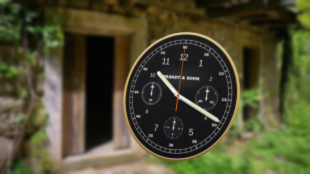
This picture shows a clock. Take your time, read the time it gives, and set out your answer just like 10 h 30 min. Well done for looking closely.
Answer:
10 h 19 min
